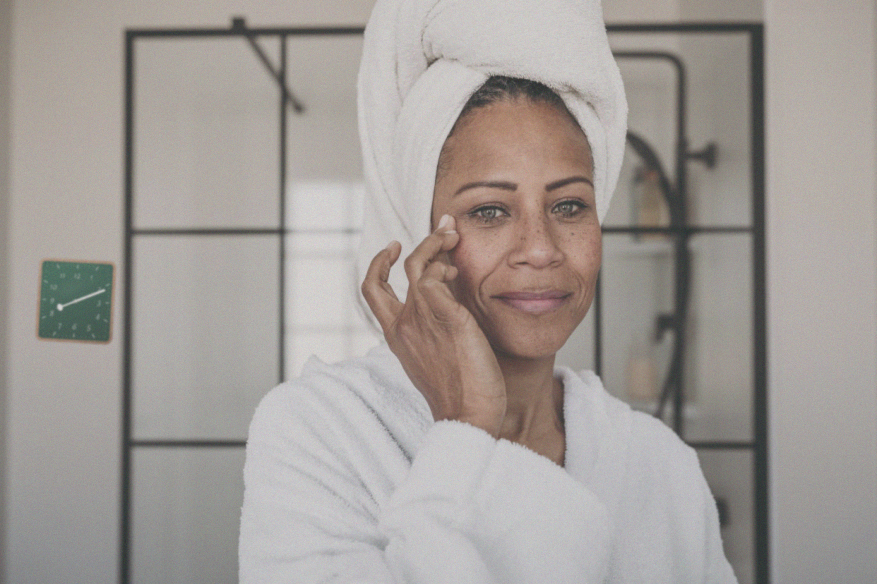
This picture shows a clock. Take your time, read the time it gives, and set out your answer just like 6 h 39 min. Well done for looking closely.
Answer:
8 h 11 min
